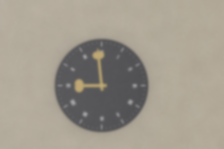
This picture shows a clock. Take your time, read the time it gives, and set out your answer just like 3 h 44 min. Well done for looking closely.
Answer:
8 h 59 min
